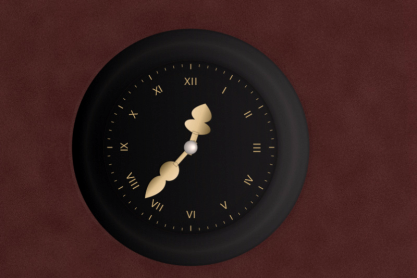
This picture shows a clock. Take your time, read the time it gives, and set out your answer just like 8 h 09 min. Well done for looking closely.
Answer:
12 h 37 min
